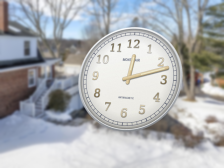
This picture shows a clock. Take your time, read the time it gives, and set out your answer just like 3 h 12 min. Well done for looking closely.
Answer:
12 h 12 min
